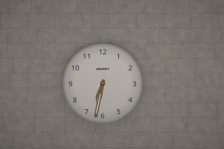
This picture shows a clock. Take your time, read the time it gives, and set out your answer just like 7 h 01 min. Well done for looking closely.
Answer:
6 h 32 min
